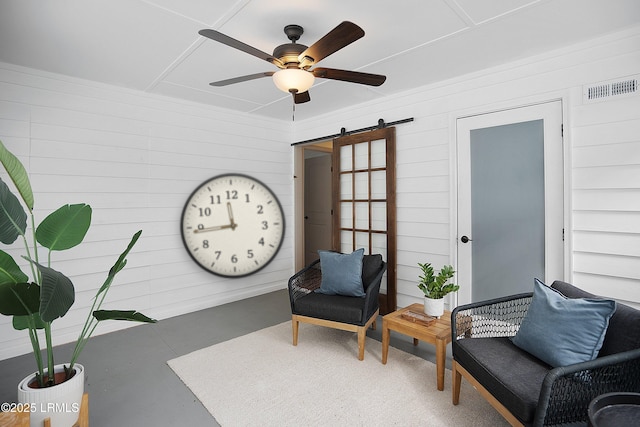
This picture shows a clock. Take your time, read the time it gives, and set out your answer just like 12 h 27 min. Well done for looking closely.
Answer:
11 h 44 min
